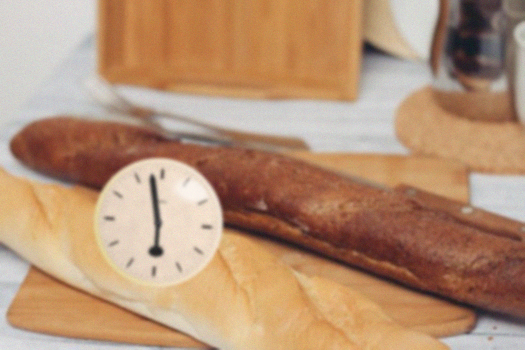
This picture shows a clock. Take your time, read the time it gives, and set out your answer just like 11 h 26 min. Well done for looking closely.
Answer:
5 h 58 min
